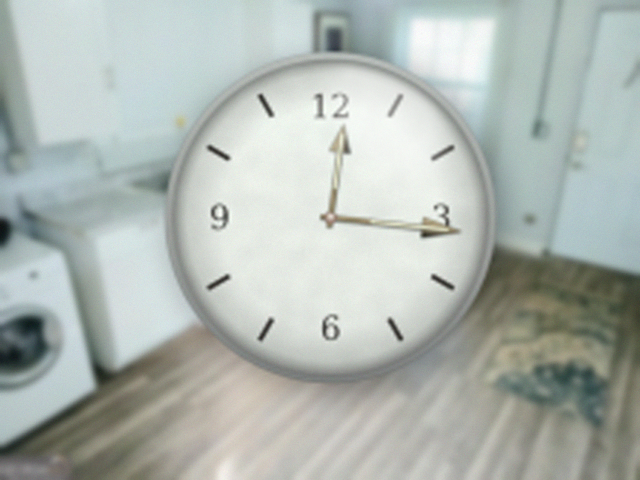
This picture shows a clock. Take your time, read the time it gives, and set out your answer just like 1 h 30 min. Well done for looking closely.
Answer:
12 h 16 min
